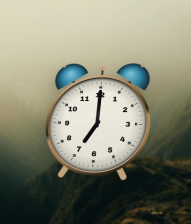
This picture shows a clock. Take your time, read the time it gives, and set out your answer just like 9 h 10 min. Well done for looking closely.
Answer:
7 h 00 min
